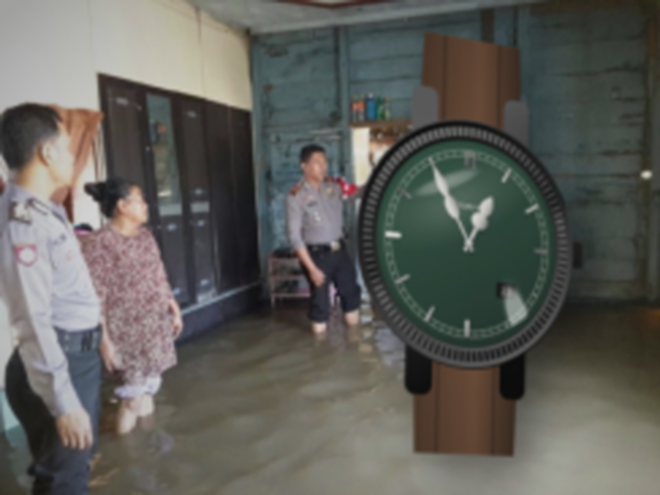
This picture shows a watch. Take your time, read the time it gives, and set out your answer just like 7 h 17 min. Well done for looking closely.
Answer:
12 h 55 min
